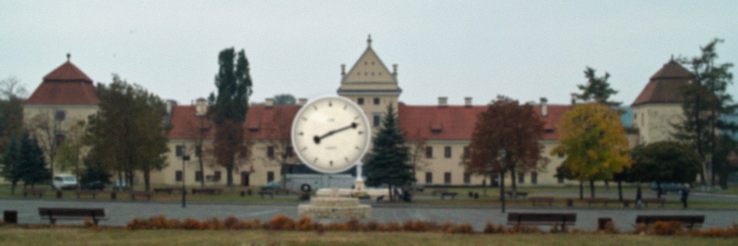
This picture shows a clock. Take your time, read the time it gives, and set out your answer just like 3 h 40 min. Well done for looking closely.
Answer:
8 h 12 min
